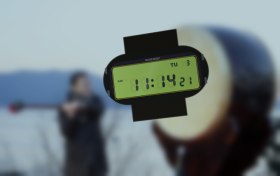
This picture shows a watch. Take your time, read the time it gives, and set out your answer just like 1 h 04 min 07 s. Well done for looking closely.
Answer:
11 h 14 min 21 s
